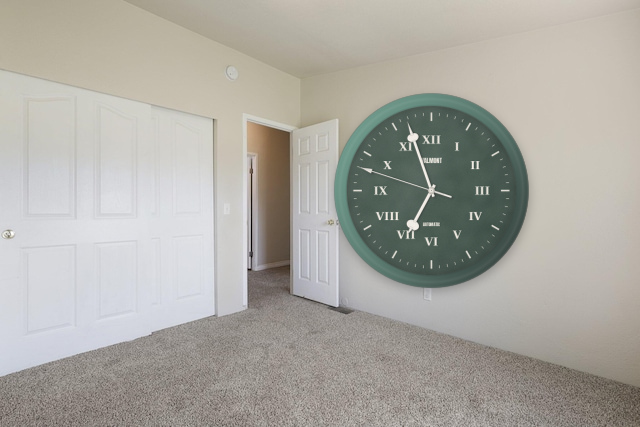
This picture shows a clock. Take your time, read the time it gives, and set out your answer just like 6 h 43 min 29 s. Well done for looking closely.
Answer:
6 h 56 min 48 s
